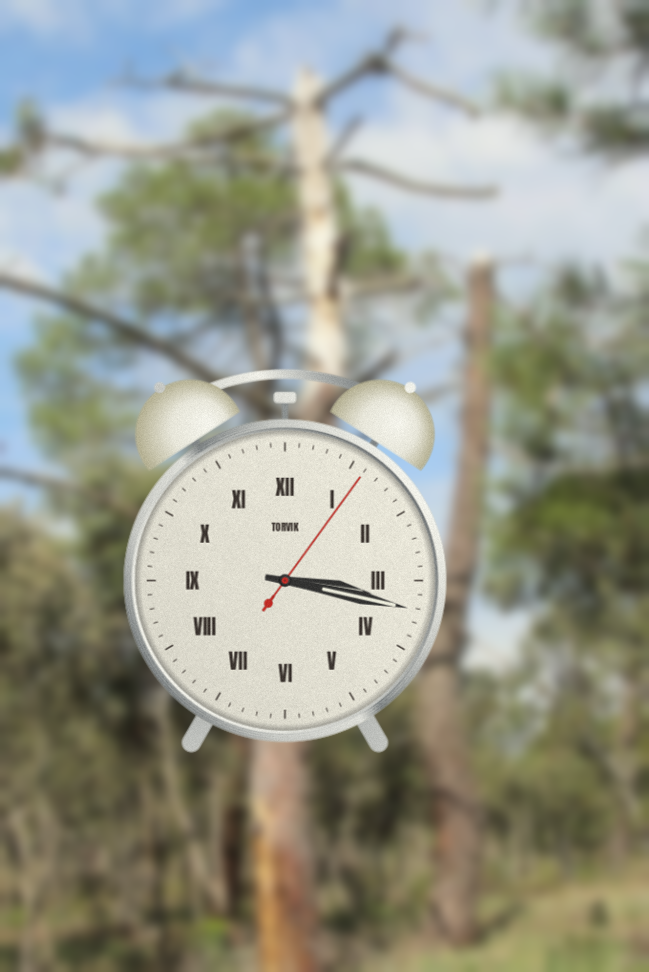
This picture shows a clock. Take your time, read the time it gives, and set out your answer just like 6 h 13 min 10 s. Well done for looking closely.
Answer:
3 h 17 min 06 s
